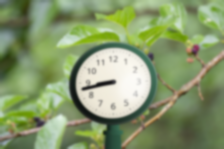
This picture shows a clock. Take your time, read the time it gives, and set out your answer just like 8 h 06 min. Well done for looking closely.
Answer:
8 h 43 min
